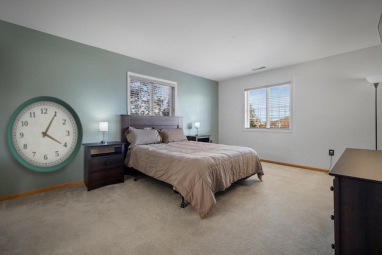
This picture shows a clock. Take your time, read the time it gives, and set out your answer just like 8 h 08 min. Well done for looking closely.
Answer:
4 h 05 min
